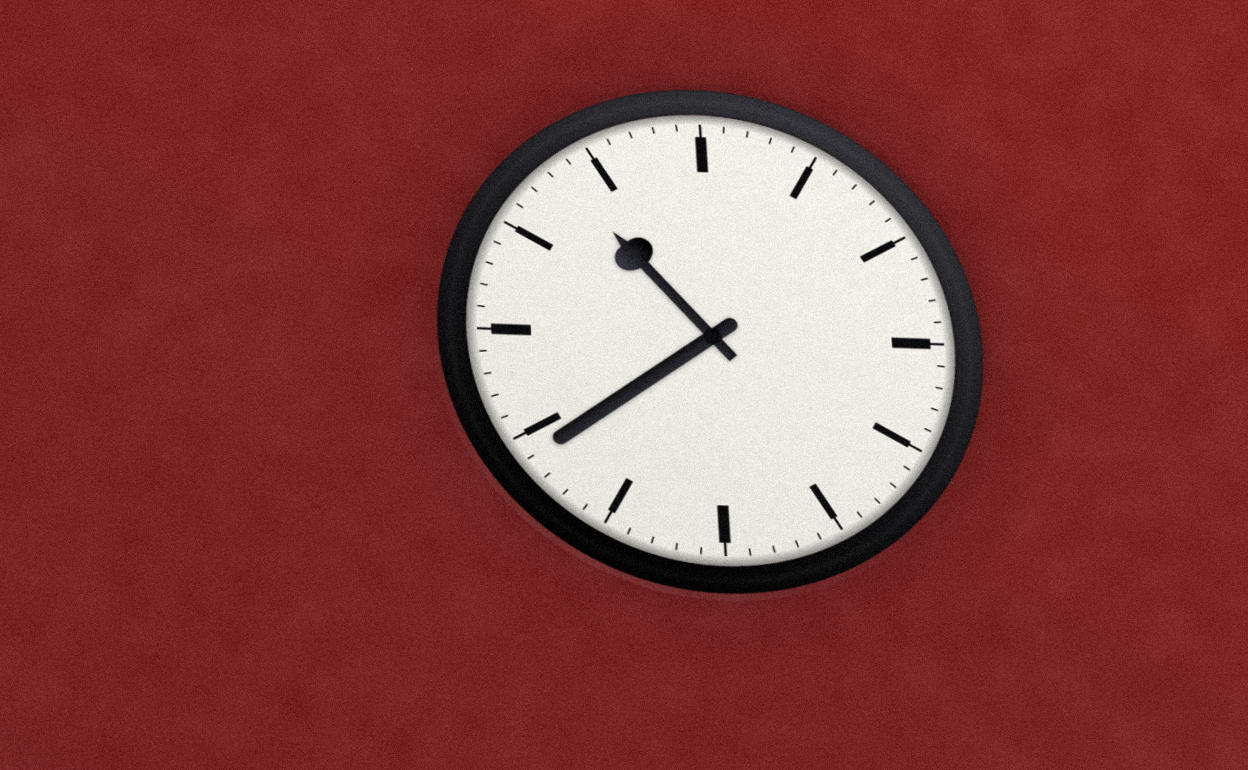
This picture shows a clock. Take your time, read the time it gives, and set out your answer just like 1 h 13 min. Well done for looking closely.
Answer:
10 h 39 min
